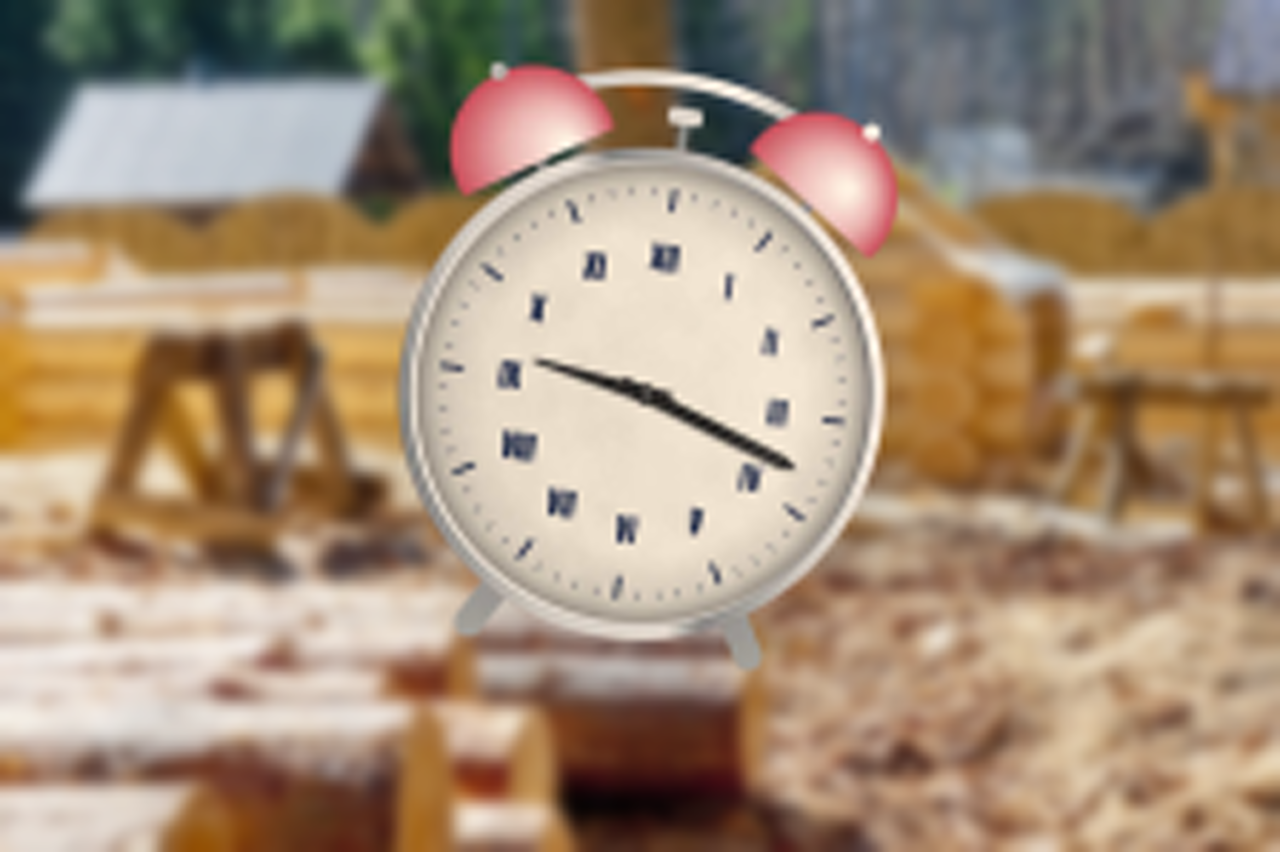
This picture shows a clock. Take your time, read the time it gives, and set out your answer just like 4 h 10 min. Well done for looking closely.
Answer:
9 h 18 min
